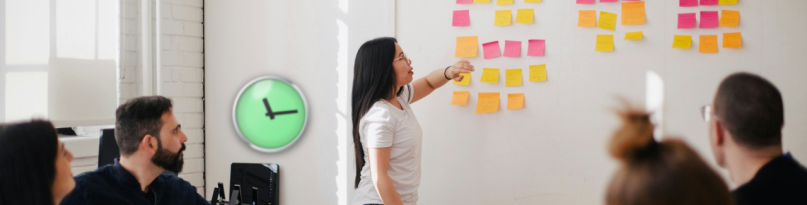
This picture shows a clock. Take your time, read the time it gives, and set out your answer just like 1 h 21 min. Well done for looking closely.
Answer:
11 h 14 min
